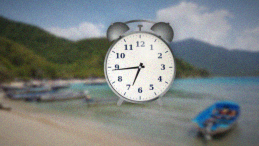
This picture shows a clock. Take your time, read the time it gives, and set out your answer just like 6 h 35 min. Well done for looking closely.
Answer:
6 h 44 min
